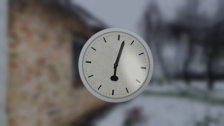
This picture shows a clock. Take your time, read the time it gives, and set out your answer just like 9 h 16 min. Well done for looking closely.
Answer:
6 h 02 min
